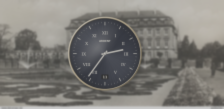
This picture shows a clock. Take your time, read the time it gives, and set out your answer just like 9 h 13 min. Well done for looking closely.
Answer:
2 h 36 min
